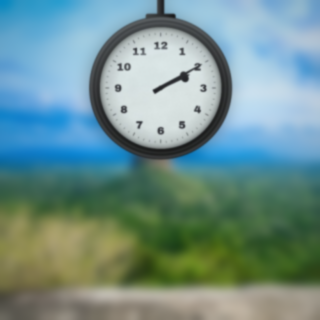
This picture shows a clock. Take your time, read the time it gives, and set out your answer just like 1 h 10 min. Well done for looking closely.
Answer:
2 h 10 min
